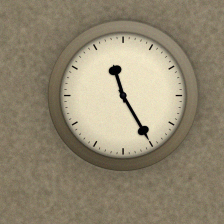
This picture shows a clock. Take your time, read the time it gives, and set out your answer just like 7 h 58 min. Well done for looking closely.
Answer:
11 h 25 min
